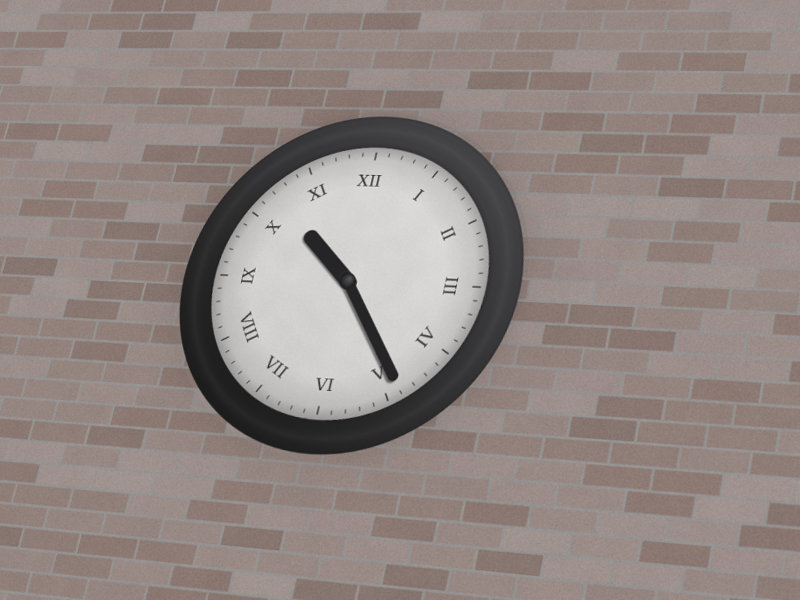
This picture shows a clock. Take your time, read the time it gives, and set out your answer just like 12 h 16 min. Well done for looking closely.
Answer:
10 h 24 min
